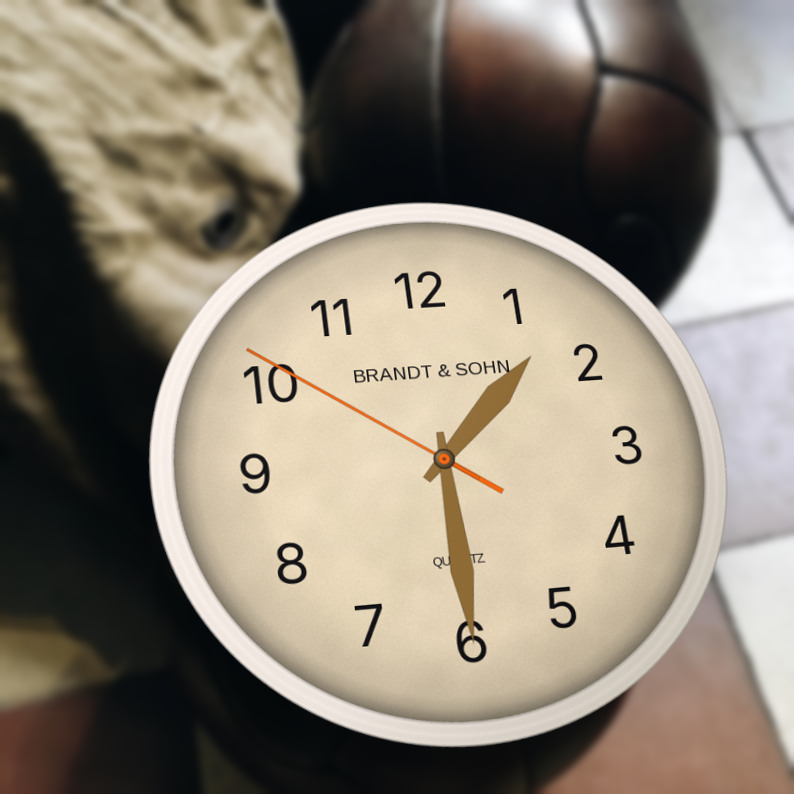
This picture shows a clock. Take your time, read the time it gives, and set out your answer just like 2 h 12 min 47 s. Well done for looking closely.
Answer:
1 h 29 min 51 s
